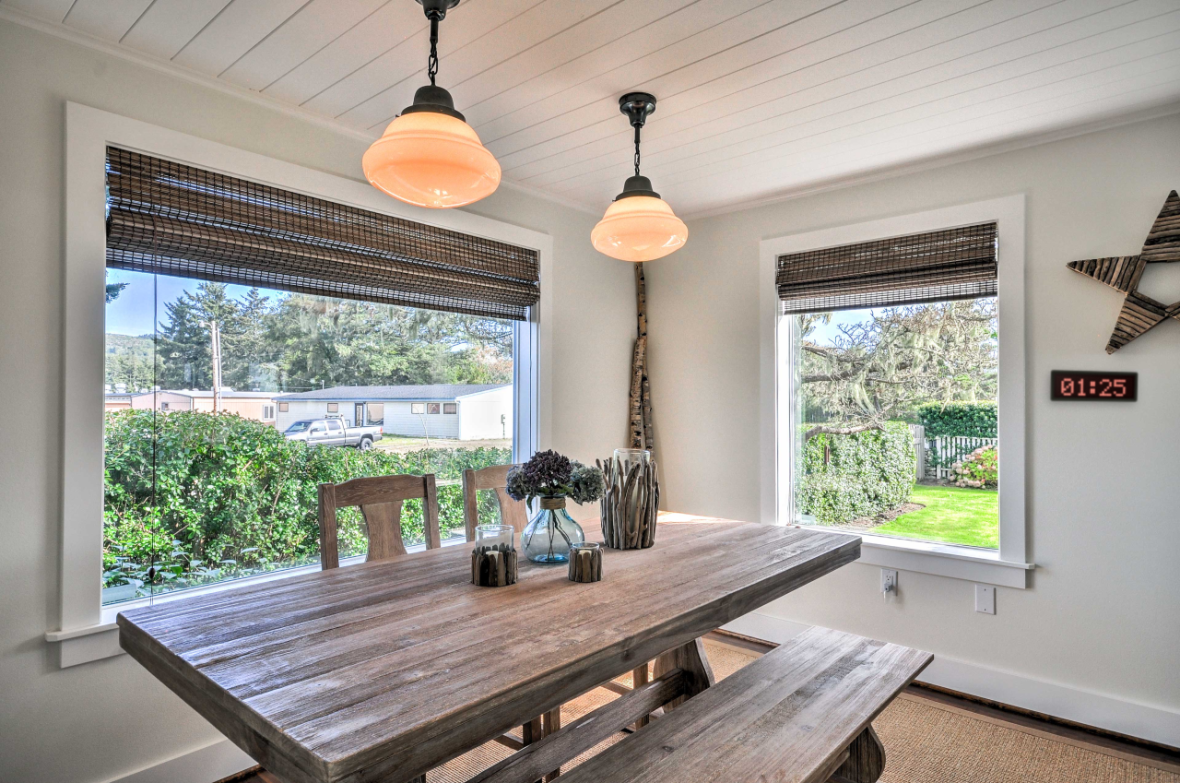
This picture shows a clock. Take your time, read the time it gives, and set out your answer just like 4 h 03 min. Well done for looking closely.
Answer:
1 h 25 min
